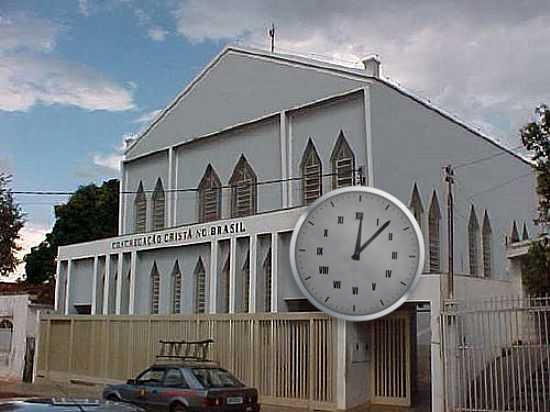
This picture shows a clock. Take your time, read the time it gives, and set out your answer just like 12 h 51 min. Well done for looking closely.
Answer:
12 h 07 min
